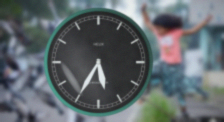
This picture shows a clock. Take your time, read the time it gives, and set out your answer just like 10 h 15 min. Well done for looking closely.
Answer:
5 h 35 min
